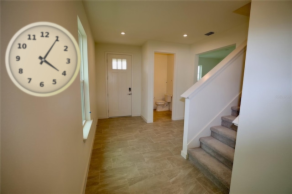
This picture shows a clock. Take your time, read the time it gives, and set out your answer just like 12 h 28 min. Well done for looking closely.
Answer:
4 h 05 min
